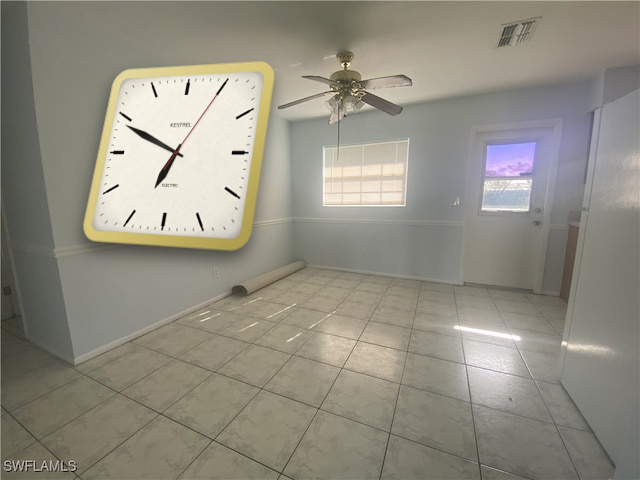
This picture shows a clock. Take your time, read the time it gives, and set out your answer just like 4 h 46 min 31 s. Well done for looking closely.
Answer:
6 h 49 min 05 s
